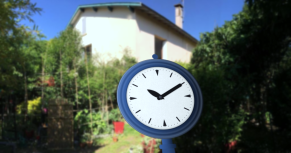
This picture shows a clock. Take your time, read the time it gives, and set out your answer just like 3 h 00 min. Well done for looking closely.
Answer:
10 h 10 min
